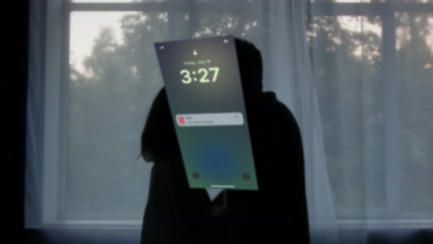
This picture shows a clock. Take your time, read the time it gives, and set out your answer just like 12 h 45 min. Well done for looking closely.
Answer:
3 h 27 min
